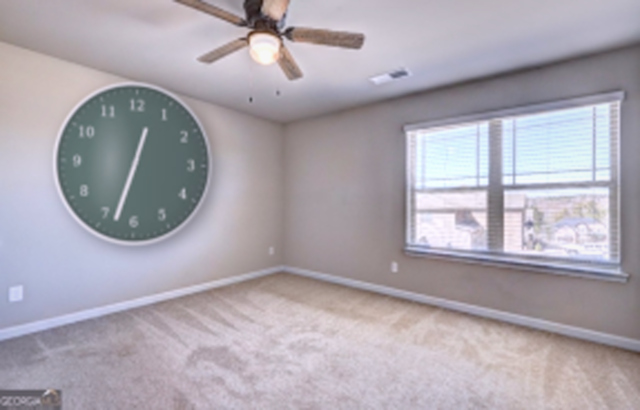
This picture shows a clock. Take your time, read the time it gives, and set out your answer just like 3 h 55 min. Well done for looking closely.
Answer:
12 h 33 min
